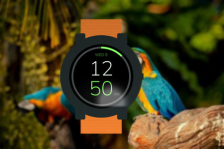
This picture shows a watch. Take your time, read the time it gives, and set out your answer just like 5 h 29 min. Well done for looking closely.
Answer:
12 h 50 min
